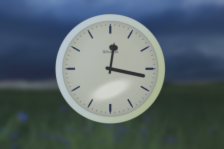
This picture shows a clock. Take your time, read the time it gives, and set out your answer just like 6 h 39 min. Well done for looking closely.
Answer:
12 h 17 min
